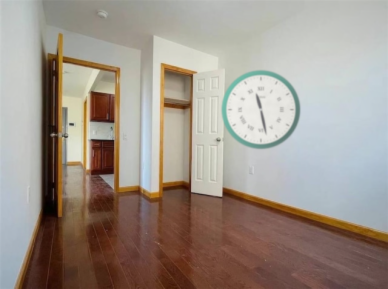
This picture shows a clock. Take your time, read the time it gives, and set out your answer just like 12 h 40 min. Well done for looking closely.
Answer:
11 h 28 min
